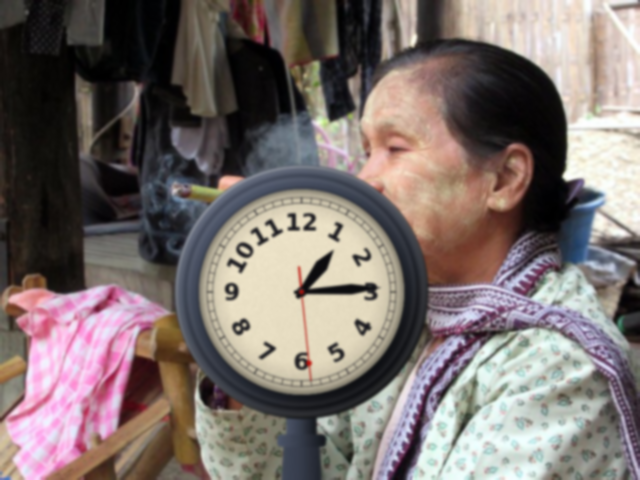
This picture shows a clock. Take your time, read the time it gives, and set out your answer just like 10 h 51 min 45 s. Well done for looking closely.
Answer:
1 h 14 min 29 s
